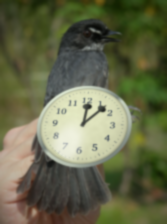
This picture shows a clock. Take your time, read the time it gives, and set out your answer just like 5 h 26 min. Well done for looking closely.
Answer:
12 h 07 min
